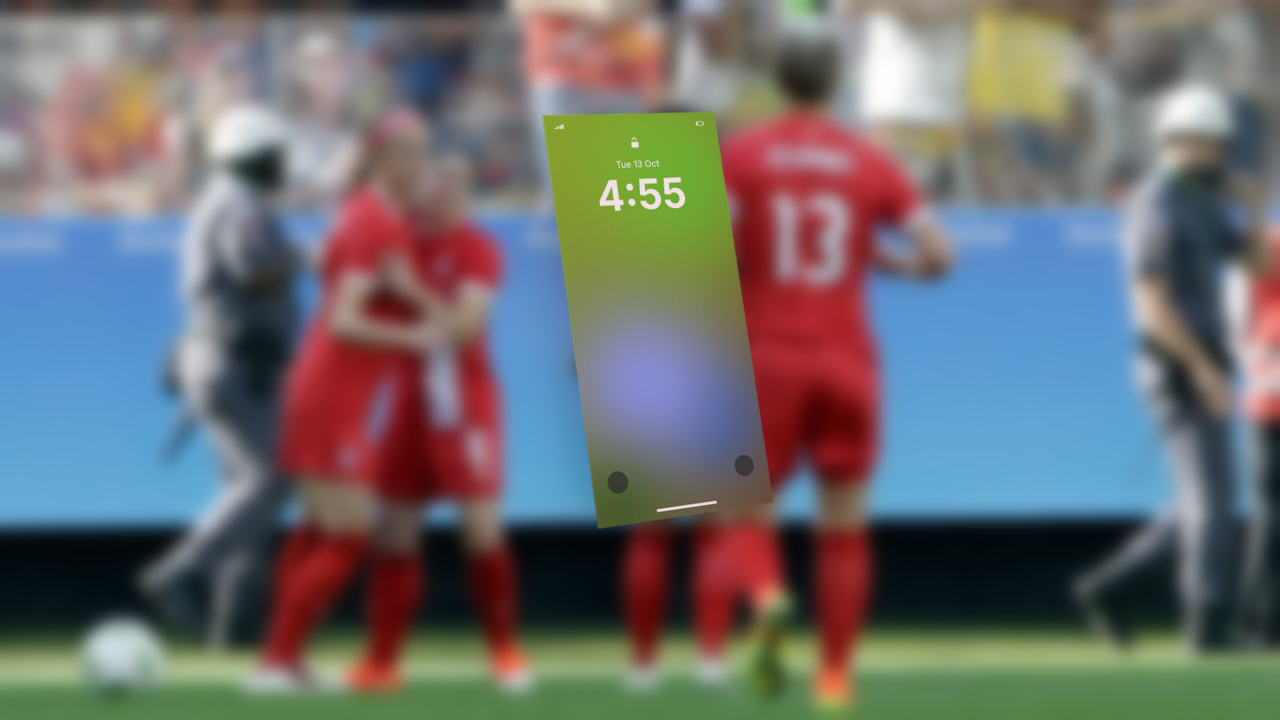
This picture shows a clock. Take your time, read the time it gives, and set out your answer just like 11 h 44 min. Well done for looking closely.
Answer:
4 h 55 min
